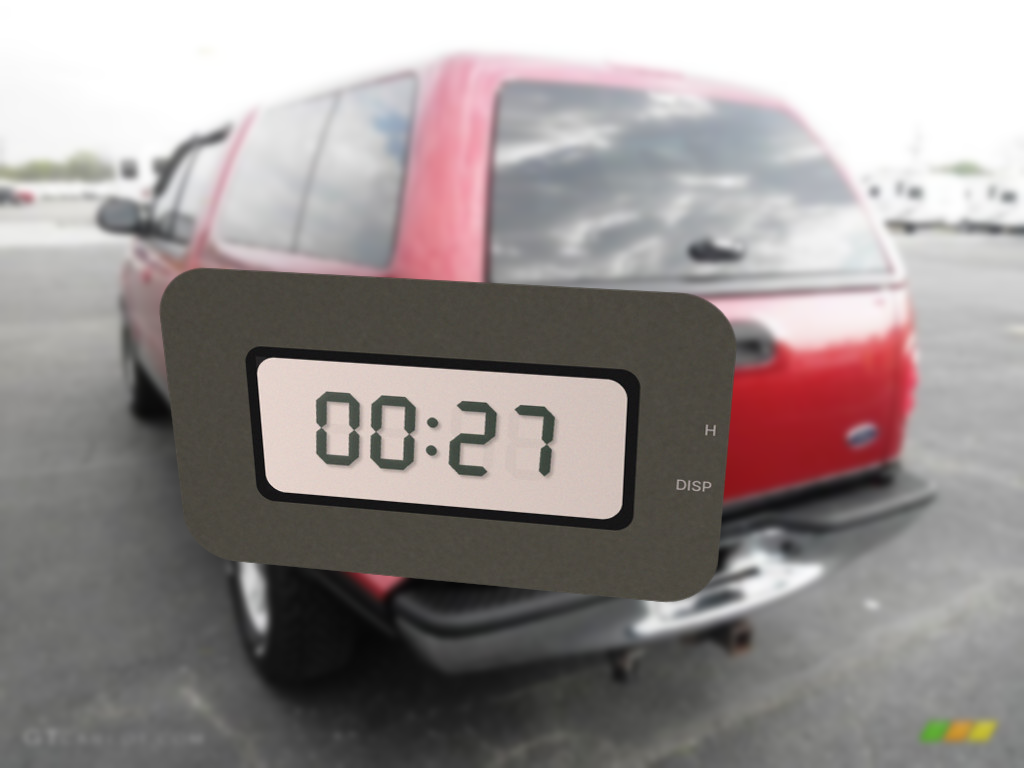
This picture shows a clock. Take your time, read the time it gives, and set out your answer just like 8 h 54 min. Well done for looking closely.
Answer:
0 h 27 min
